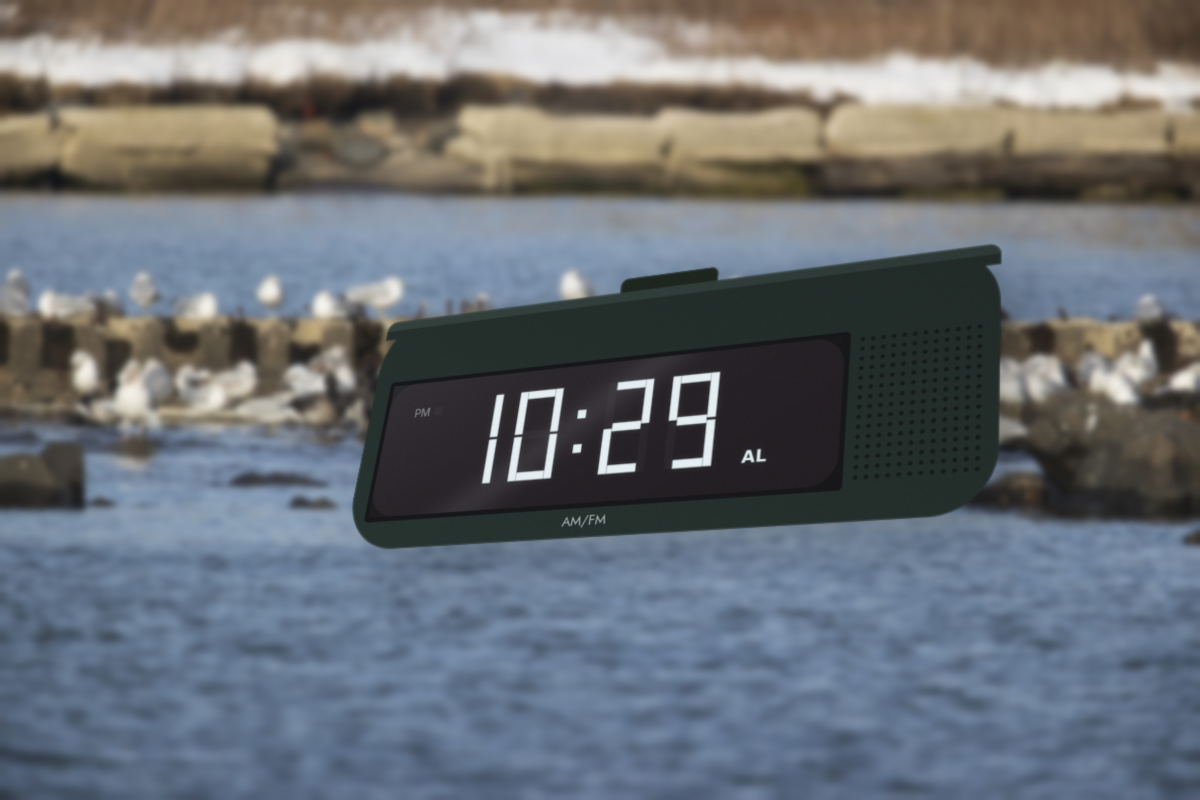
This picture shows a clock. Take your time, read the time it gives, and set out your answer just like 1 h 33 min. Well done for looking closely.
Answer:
10 h 29 min
